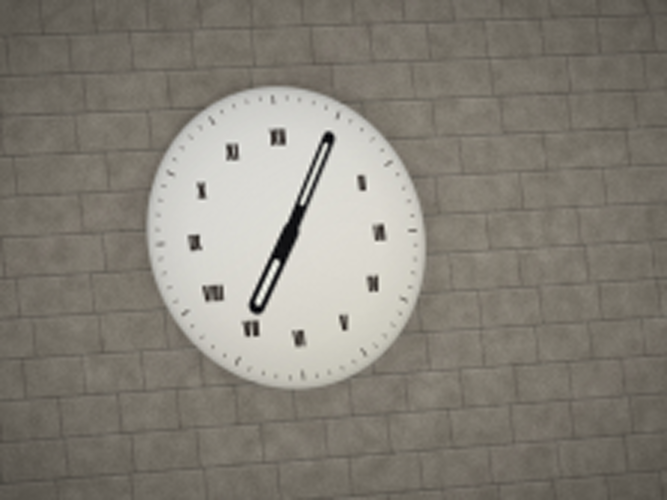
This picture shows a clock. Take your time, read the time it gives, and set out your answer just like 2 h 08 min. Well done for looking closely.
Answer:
7 h 05 min
